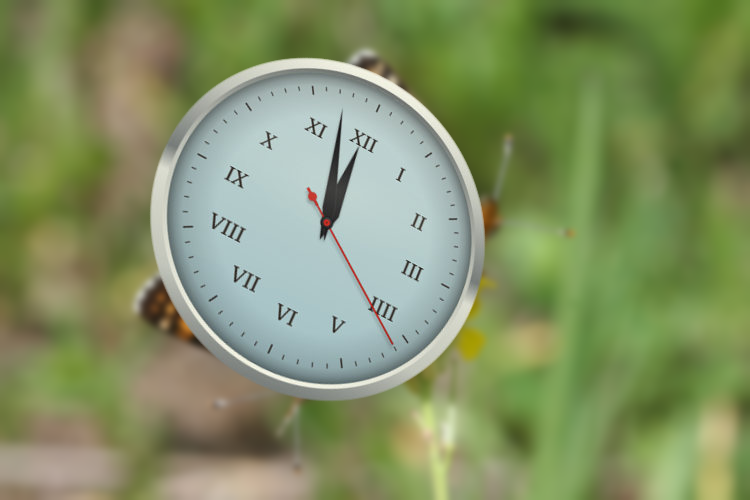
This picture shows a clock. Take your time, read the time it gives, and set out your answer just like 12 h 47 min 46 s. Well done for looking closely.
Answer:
11 h 57 min 21 s
